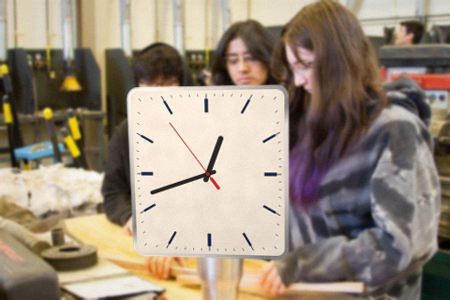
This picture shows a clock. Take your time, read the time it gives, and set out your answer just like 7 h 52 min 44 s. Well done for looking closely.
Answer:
12 h 41 min 54 s
